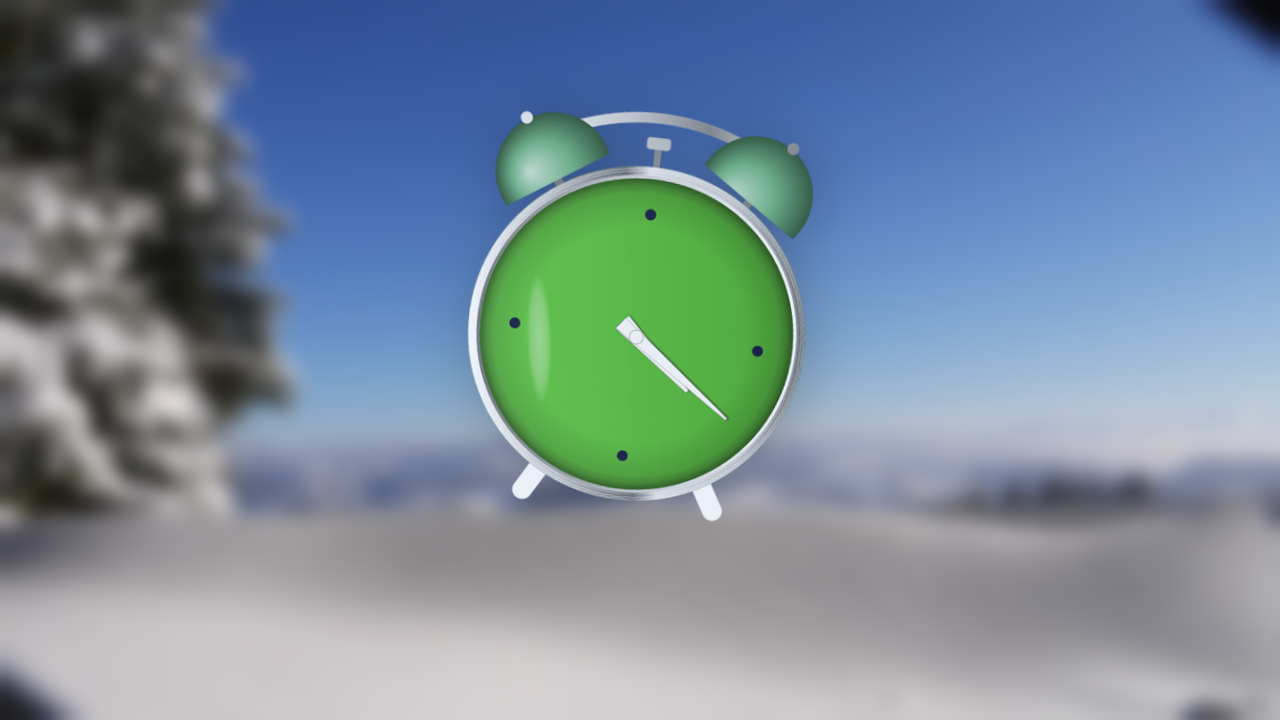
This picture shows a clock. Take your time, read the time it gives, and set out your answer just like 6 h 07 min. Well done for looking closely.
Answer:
4 h 21 min
